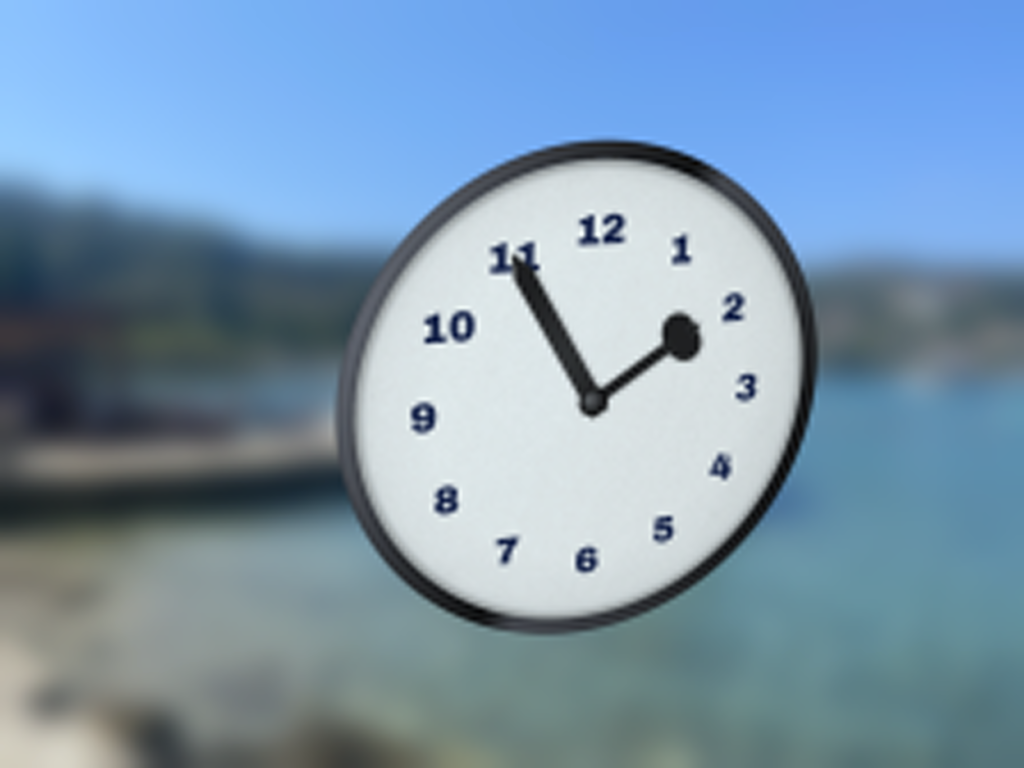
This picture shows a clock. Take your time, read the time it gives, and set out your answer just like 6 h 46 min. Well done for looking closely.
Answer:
1 h 55 min
